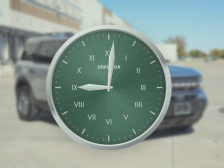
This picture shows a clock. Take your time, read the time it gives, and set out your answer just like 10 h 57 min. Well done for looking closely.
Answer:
9 h 01 min
